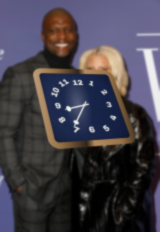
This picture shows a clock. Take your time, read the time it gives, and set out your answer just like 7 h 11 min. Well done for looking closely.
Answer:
8 h 36 min
